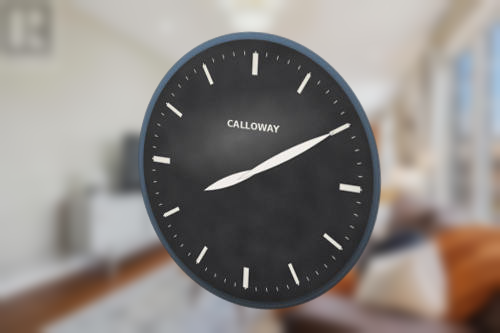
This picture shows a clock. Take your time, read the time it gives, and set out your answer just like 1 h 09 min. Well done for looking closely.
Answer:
8 h 10 min
